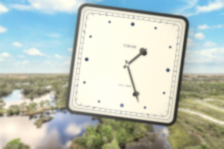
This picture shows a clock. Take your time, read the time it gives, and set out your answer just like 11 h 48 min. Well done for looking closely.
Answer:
1 h 26 min
